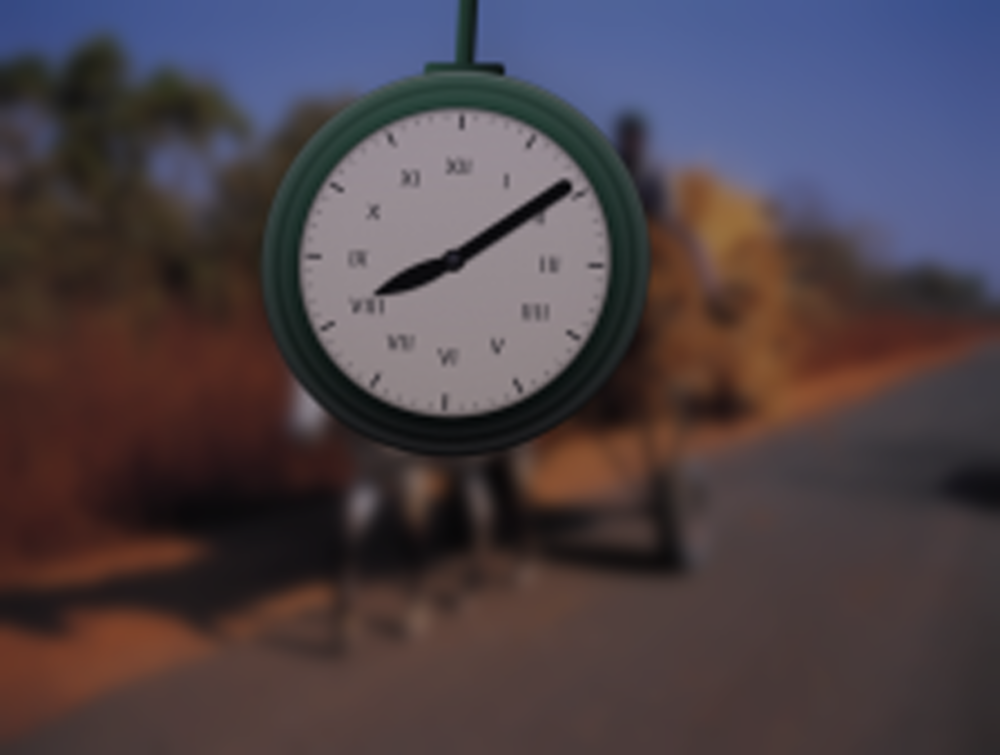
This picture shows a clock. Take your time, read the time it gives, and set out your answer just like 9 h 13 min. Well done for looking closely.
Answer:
8 h 09 min
